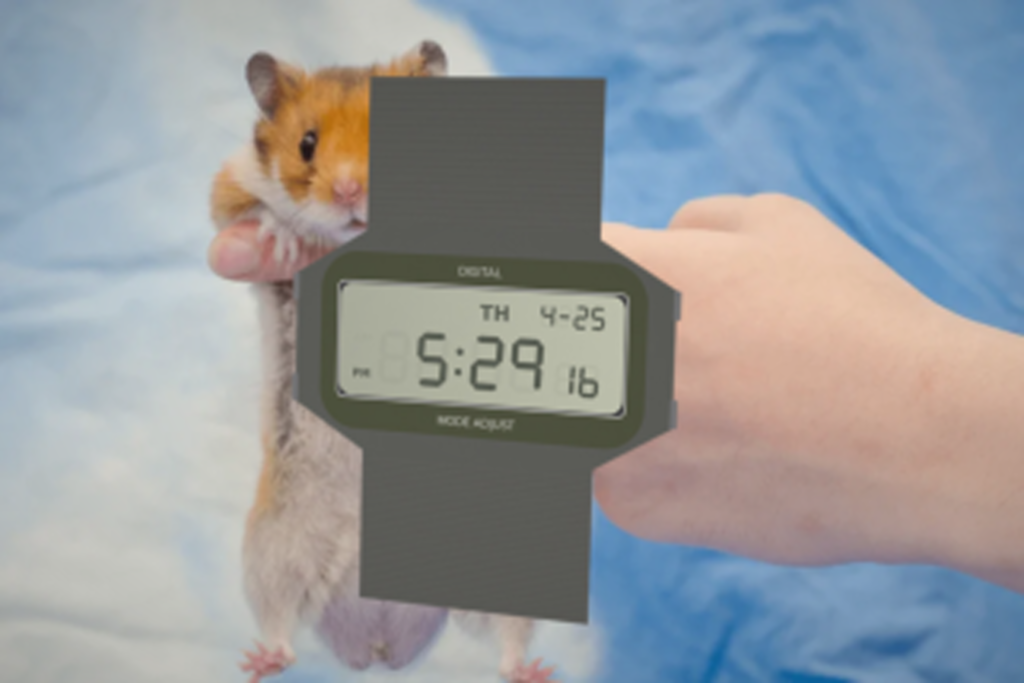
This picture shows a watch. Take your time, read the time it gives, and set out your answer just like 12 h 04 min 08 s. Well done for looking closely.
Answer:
5 h 29 min 16 s
